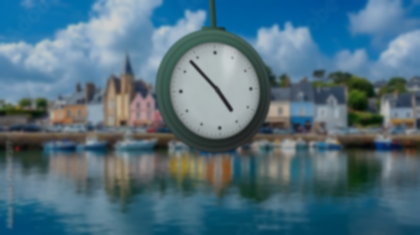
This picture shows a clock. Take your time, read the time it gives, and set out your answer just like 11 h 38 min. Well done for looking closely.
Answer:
4 h 53 min
